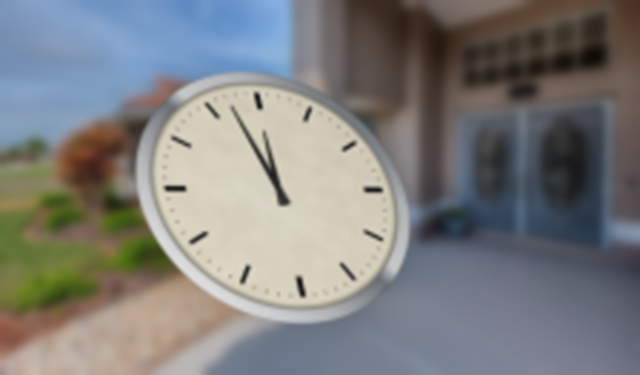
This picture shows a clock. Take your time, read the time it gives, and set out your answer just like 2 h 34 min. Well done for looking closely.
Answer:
11 h 57 min
